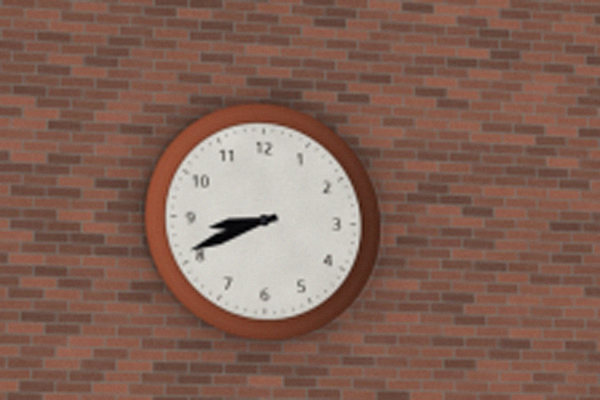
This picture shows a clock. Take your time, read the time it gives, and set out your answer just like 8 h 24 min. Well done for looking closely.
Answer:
8 h 41 min
